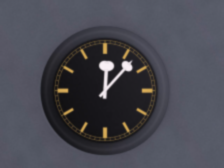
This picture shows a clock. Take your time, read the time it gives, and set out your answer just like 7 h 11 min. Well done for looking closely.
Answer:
12 h 07 min
